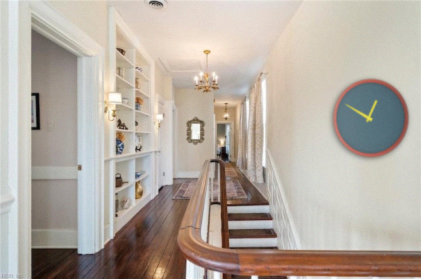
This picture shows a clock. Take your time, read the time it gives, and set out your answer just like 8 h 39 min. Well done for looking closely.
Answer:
12 h 50 min
